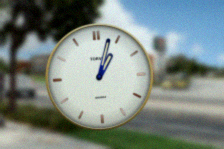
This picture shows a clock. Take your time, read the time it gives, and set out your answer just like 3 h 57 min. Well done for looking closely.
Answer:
1 h 03 min
